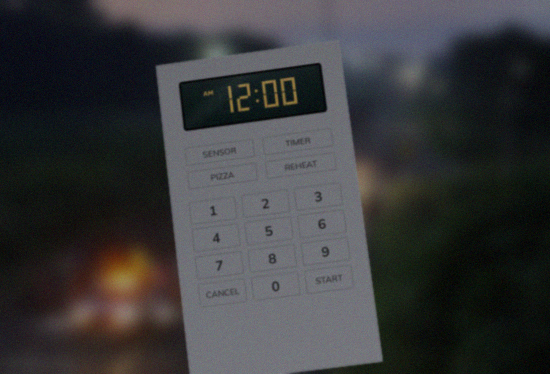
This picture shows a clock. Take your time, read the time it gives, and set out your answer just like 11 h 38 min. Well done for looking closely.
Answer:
12 h 00 min
